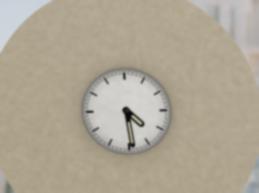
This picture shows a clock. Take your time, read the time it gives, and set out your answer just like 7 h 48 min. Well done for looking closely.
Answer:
4 h 29 min
